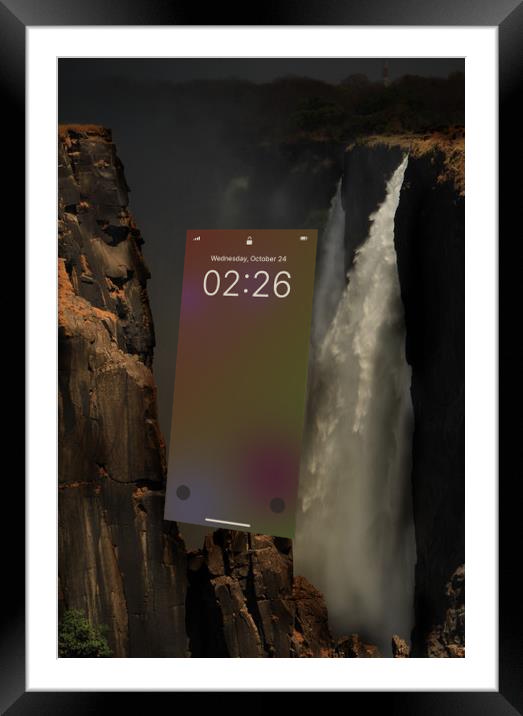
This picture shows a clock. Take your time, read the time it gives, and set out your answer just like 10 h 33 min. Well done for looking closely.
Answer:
2 h 26 min
